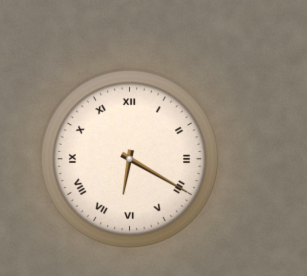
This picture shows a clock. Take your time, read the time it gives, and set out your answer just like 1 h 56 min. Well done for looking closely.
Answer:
6 h 20 min
